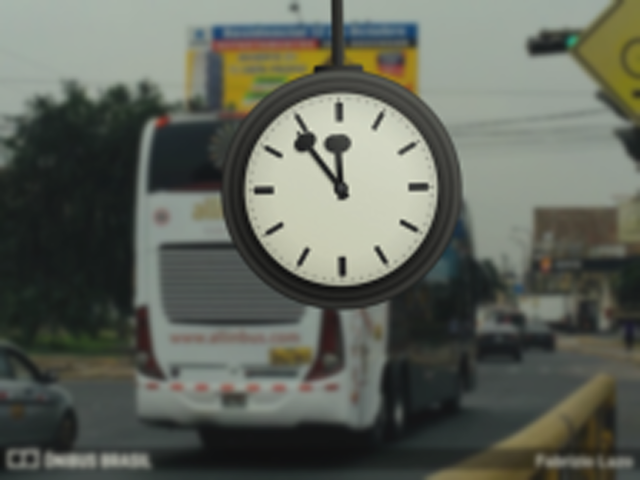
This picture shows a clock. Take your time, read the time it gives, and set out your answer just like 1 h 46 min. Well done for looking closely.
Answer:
11 h 54 min
